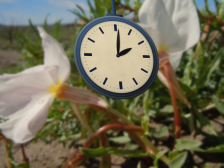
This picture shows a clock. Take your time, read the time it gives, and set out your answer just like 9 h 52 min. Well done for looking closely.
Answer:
2 h 01 min
